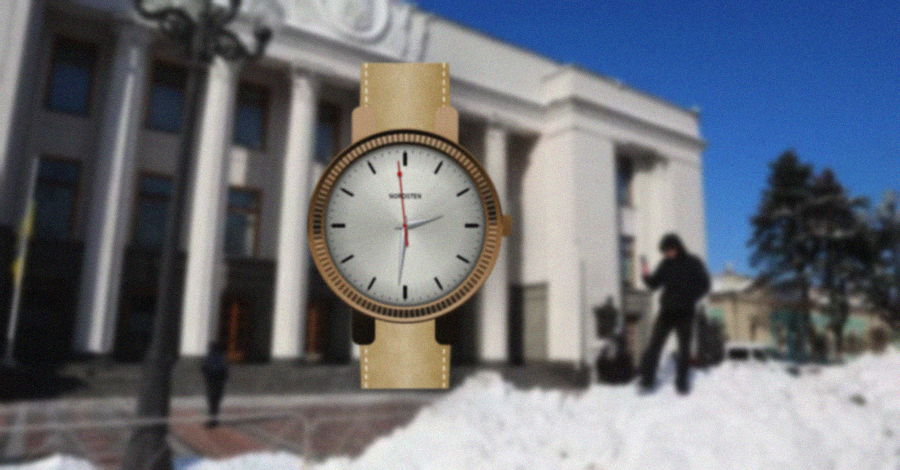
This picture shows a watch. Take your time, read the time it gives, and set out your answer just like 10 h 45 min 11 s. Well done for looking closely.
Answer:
2 h 30 min 59 s
